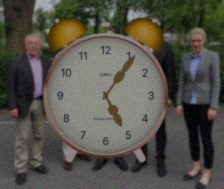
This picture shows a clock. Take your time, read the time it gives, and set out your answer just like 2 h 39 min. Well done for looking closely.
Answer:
5 h 06 min
